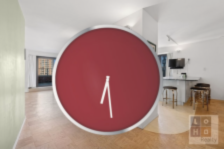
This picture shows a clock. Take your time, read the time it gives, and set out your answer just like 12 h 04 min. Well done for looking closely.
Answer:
6 h 29 min
